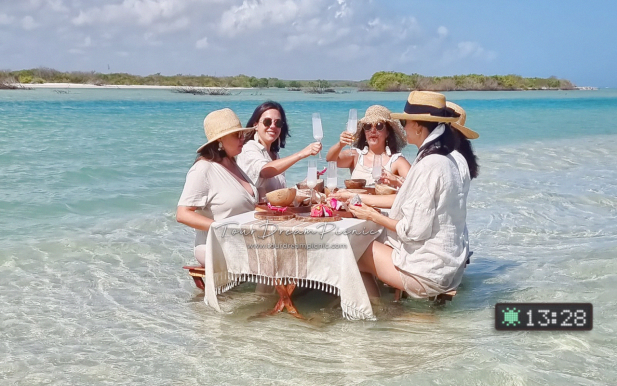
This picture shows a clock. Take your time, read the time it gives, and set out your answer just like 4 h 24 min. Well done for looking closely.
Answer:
13 h 28 min
